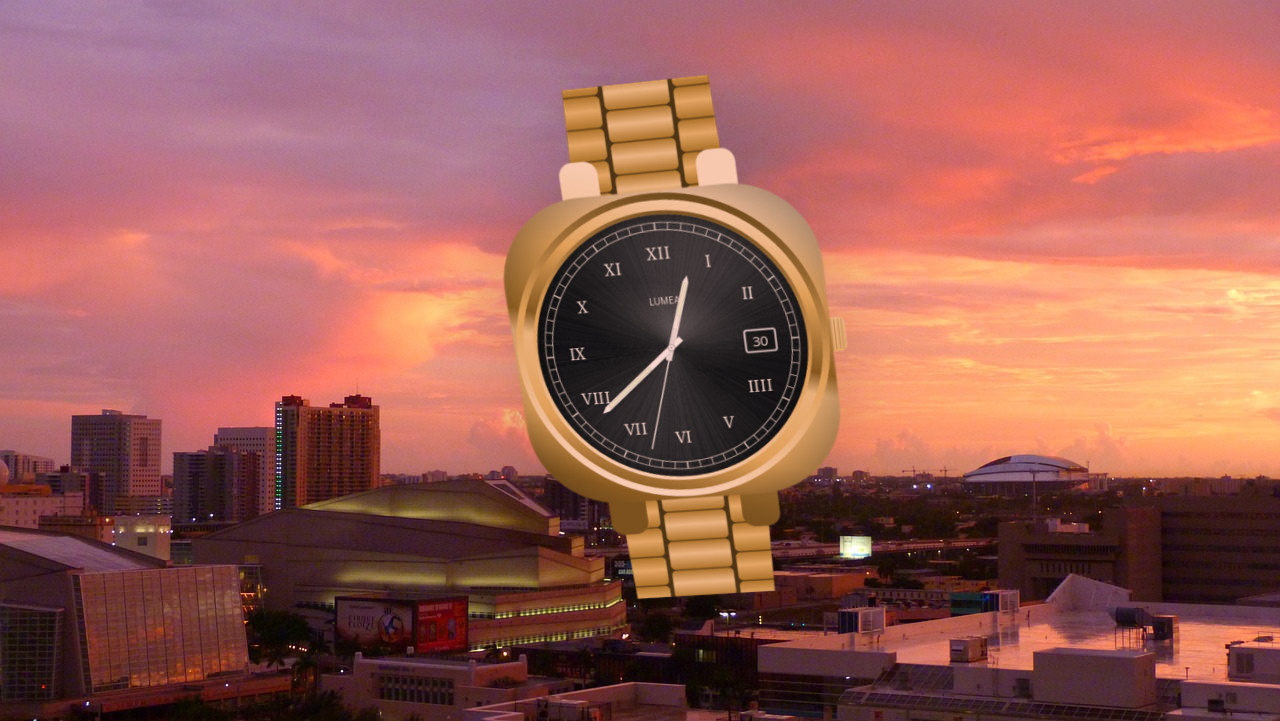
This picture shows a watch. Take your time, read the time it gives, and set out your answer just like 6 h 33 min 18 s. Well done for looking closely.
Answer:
12 h 38 min 33 s
